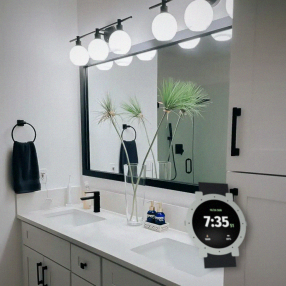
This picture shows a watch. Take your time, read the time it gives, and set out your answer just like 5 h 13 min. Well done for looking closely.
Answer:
7 h 35 min
